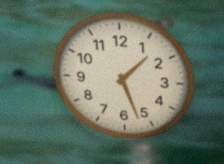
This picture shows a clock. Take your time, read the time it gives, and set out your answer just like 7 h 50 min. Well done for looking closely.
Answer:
1 h 27 min
